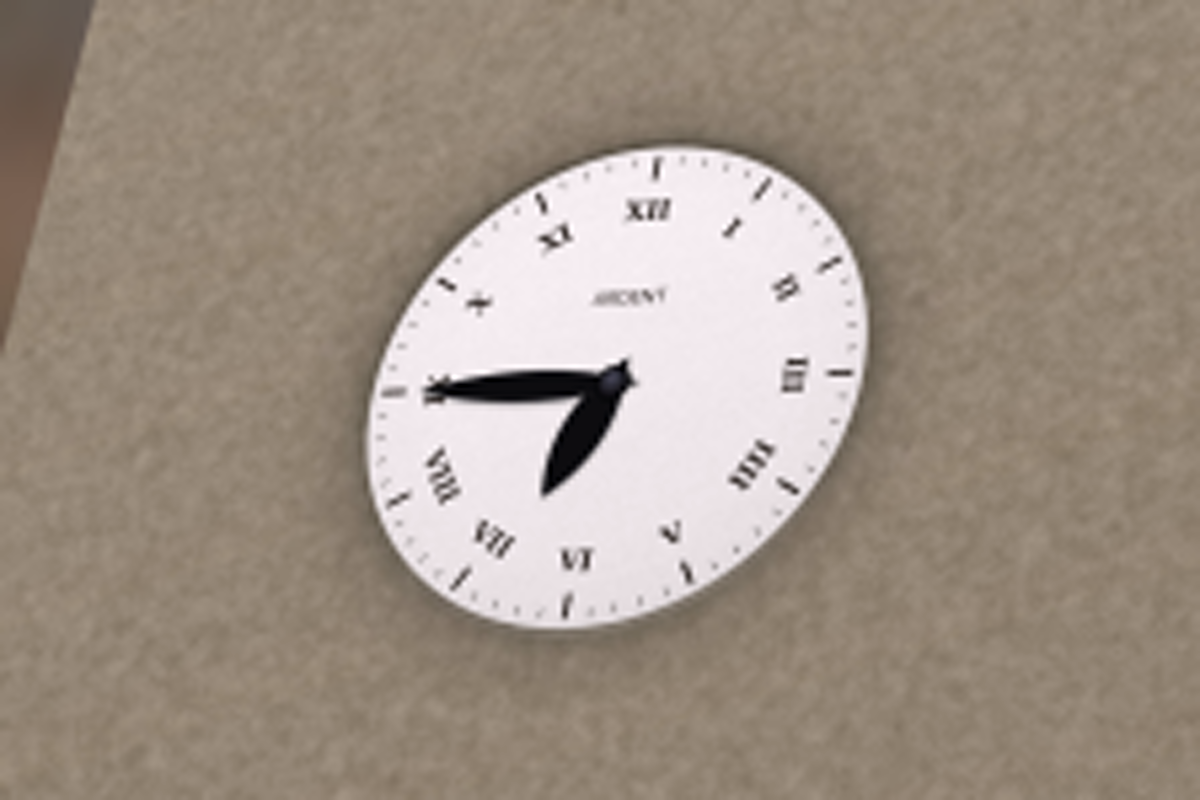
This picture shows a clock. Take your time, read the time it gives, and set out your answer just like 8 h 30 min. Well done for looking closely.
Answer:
6 h 45 min
